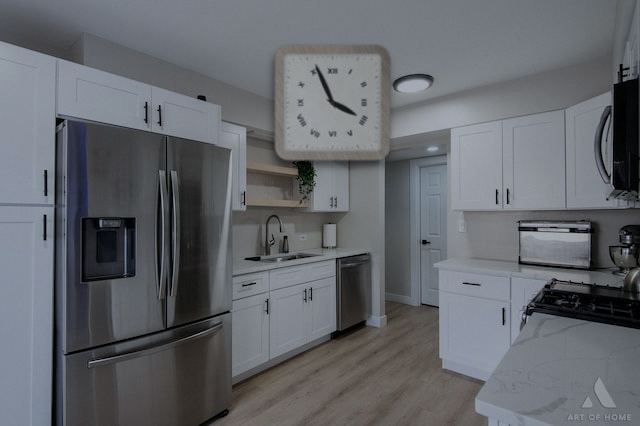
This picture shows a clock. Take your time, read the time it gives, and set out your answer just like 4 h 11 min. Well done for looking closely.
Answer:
3 h 56 min
